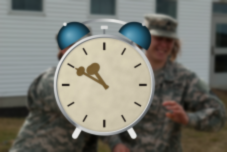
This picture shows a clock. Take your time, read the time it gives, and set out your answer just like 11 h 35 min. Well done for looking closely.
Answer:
10 h 50 min
